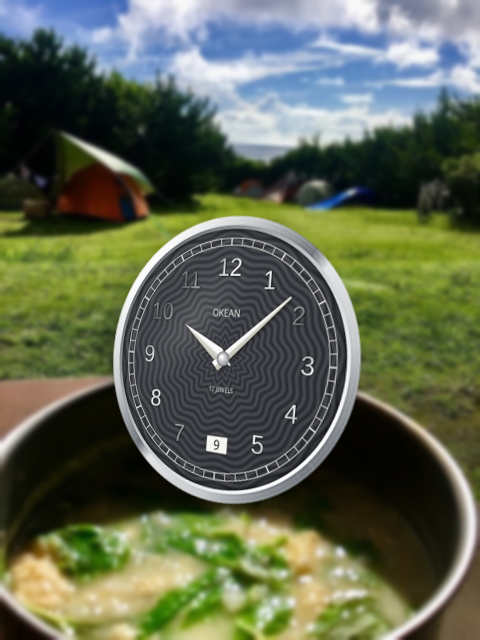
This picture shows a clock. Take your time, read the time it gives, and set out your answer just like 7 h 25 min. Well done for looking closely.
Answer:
10 h 08 min
